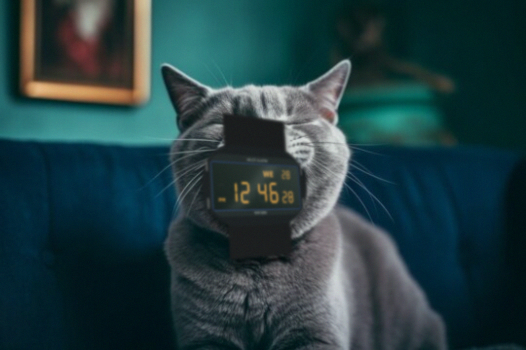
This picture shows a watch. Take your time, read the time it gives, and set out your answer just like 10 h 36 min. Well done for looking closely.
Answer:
12 h 46 min
